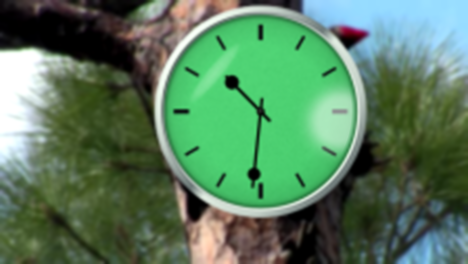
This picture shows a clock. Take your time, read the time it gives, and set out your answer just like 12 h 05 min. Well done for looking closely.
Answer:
10 h 31 min
